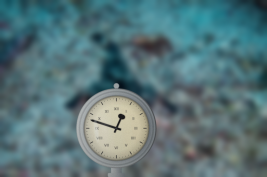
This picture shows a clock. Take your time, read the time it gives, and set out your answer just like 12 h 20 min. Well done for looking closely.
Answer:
12 h 48 min
